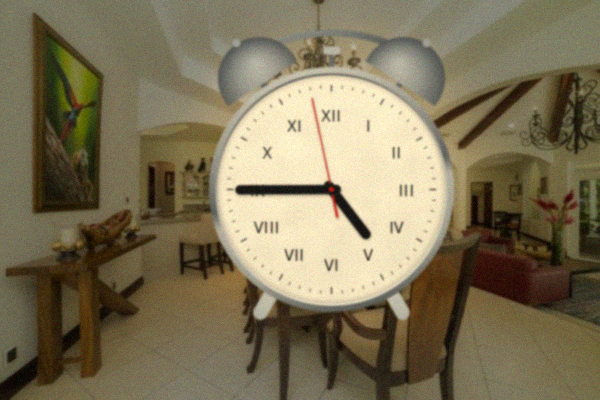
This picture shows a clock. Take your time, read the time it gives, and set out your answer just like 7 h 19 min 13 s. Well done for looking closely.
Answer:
4 h 44 min 58 s
